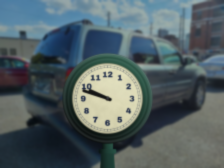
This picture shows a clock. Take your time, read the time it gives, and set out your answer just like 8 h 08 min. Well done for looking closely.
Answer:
9 h 48 min
